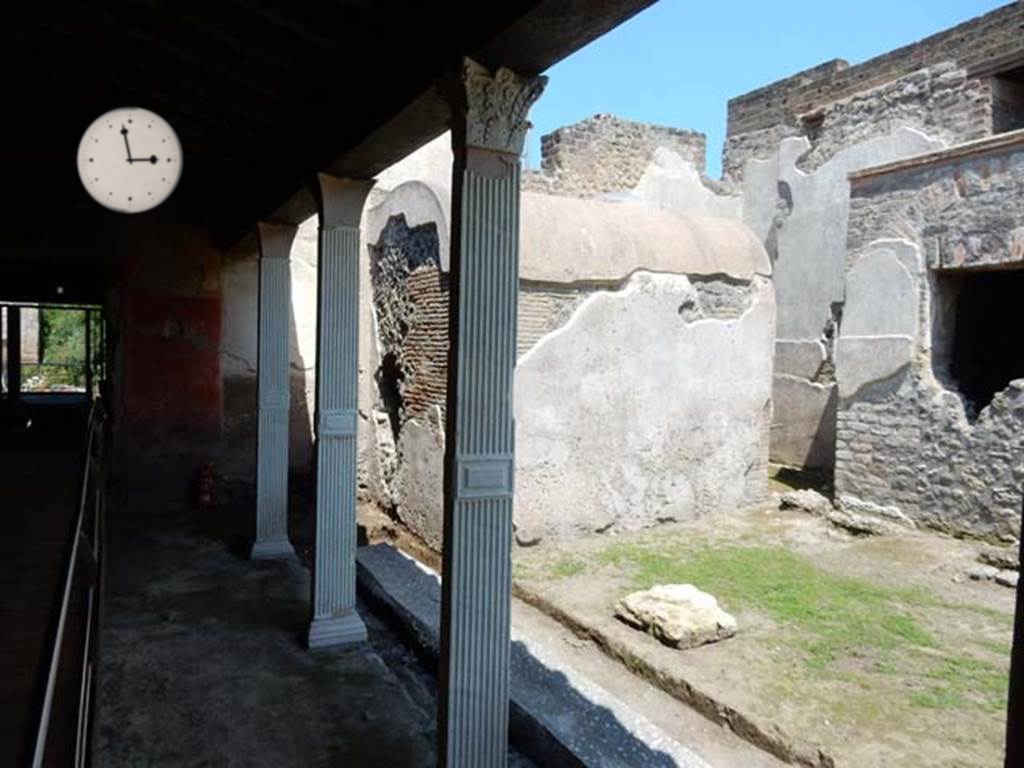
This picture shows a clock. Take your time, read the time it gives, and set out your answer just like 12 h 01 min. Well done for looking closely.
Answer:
2 h 58 min
